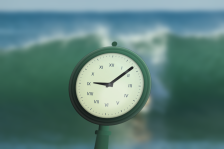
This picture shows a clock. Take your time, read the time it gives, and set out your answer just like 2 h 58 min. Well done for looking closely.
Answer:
9 h 08 min
